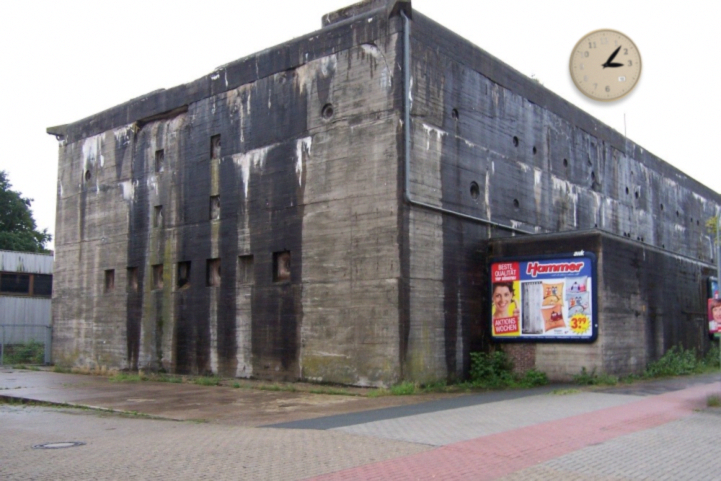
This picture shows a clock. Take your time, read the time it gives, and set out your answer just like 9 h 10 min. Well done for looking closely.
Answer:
3 h 07 min
